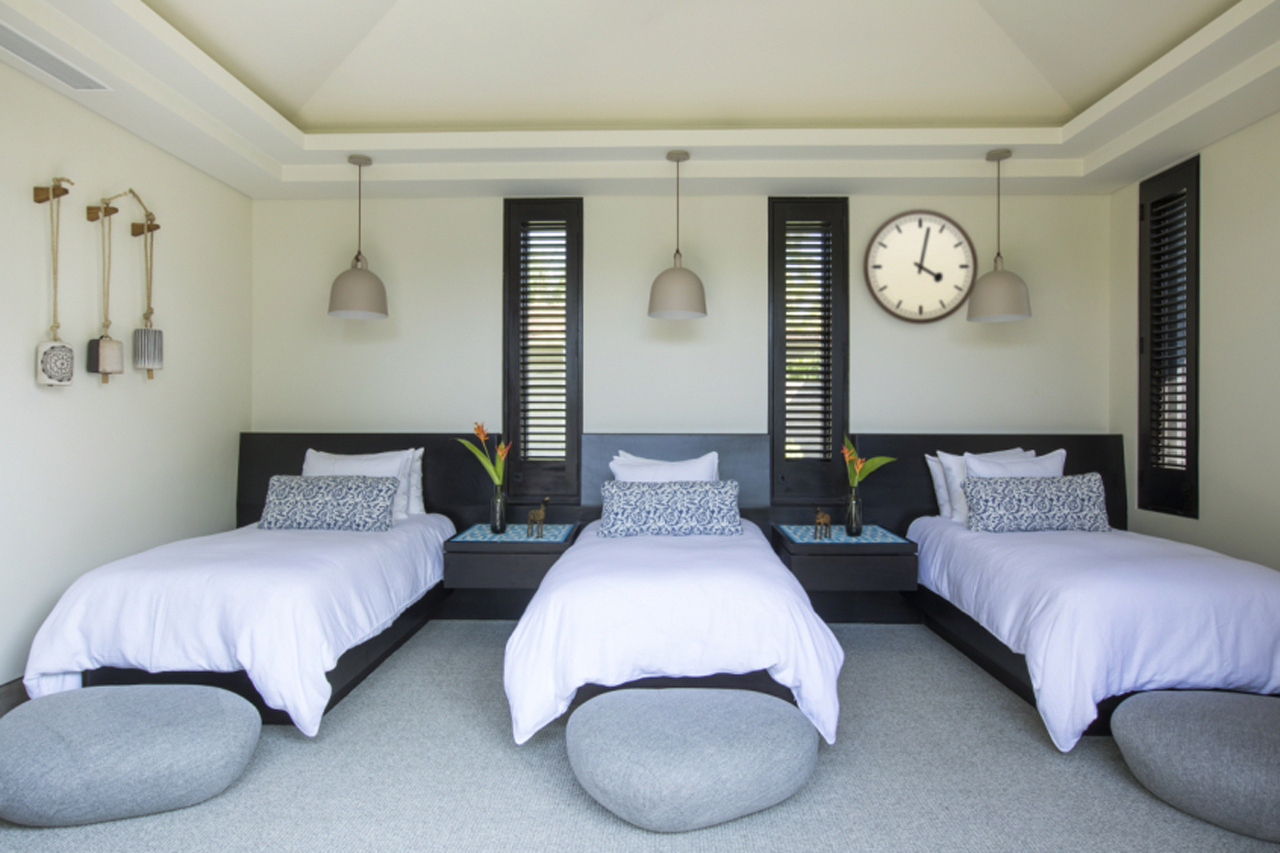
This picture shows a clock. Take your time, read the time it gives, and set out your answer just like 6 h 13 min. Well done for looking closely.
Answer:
4 h 02 min
